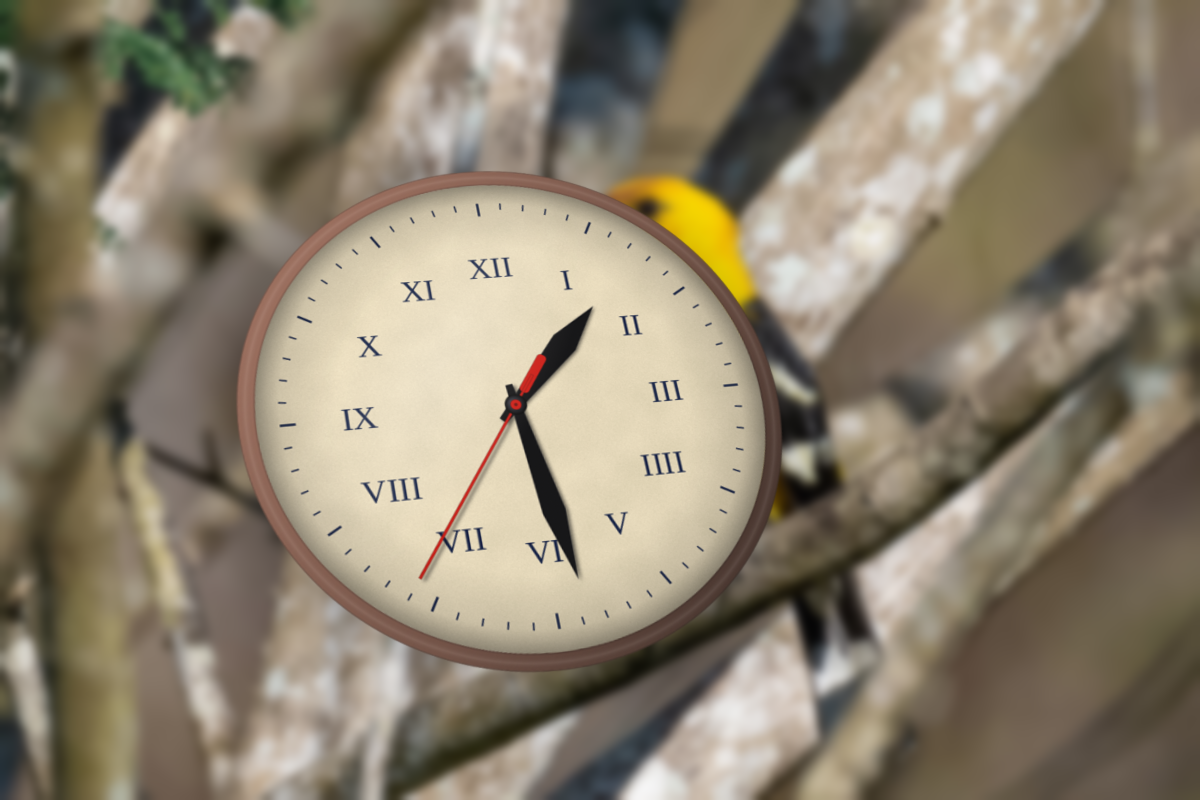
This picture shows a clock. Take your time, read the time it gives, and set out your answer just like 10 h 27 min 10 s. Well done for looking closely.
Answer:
1 h 28 min 36 s
